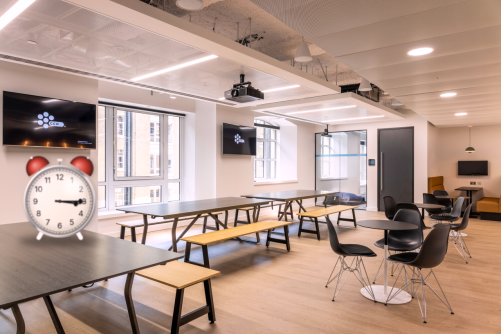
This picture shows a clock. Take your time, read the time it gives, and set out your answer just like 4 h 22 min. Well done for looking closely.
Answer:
3 h 15 min
